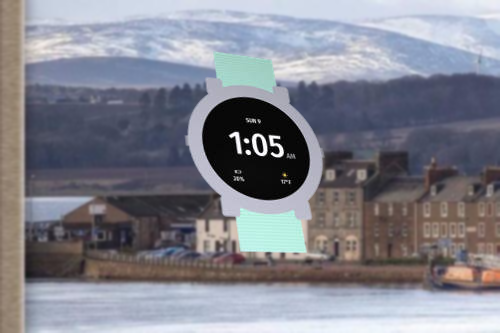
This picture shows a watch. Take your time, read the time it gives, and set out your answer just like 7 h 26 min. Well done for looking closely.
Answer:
1 h 05 min
